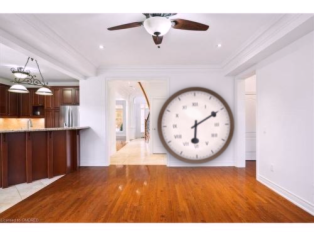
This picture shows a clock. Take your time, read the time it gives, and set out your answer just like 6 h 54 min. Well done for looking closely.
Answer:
6 h 10 min
